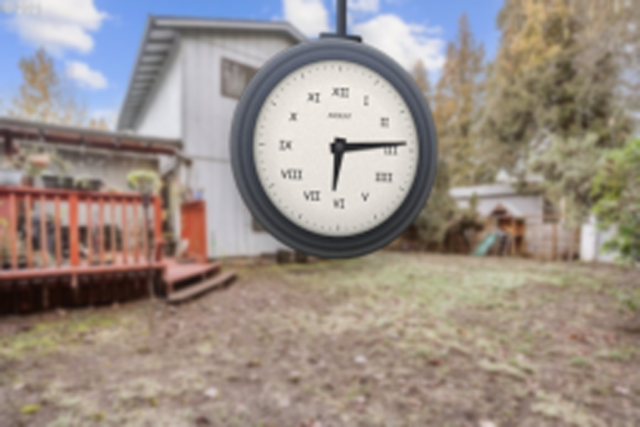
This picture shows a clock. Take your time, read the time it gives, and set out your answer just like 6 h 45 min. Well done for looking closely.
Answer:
6 h 14 min
